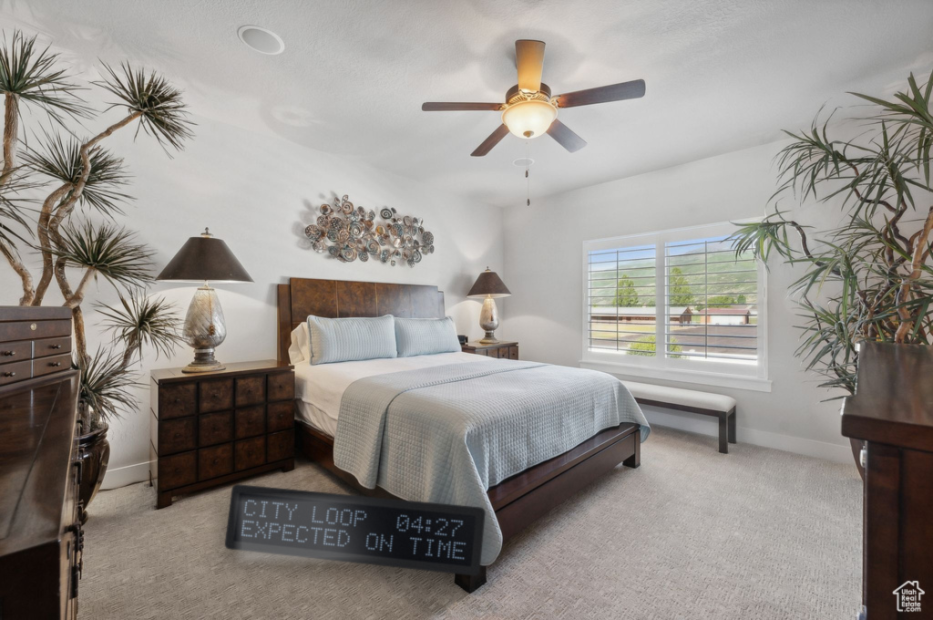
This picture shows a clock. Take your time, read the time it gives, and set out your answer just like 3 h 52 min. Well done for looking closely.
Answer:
4 h 27 min
